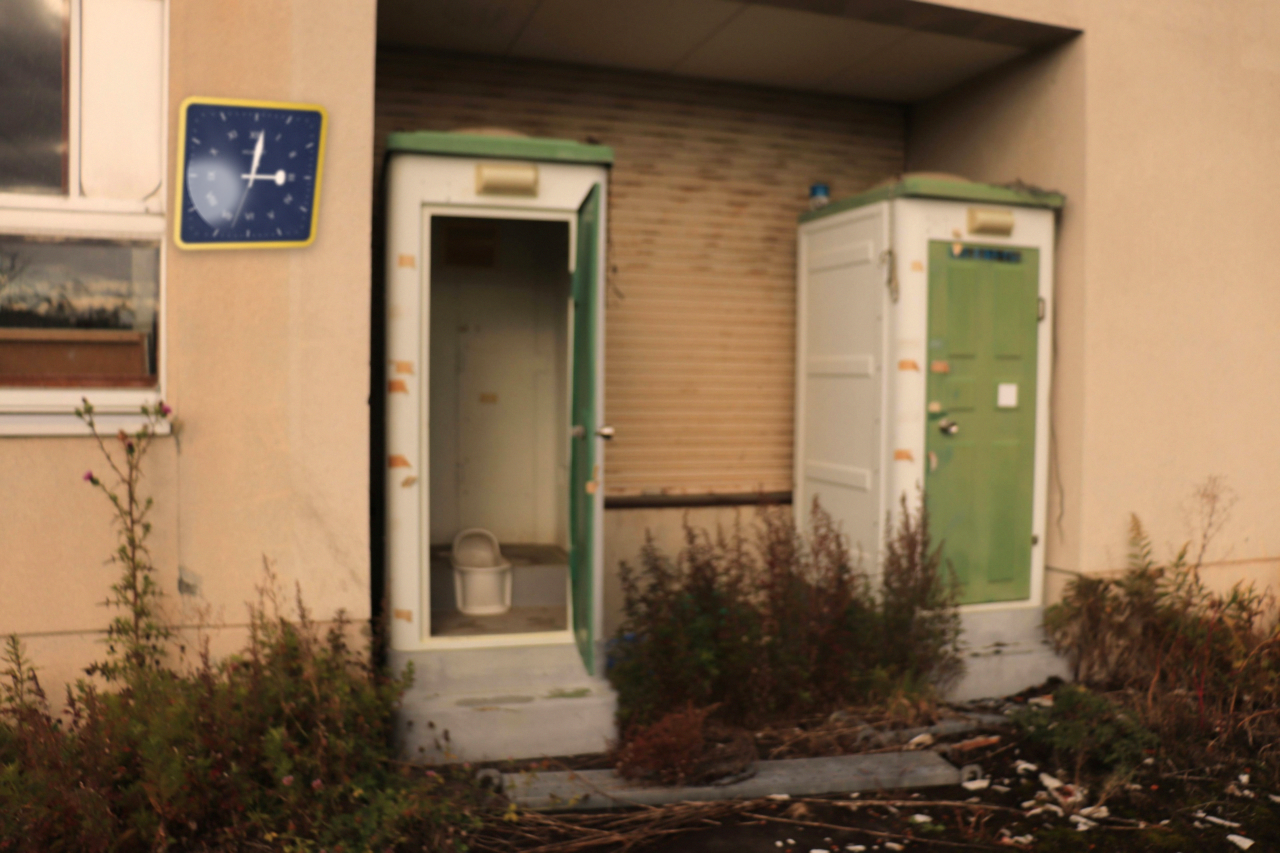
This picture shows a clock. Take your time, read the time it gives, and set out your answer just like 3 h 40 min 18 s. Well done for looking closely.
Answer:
3 h 01 min 33 s
